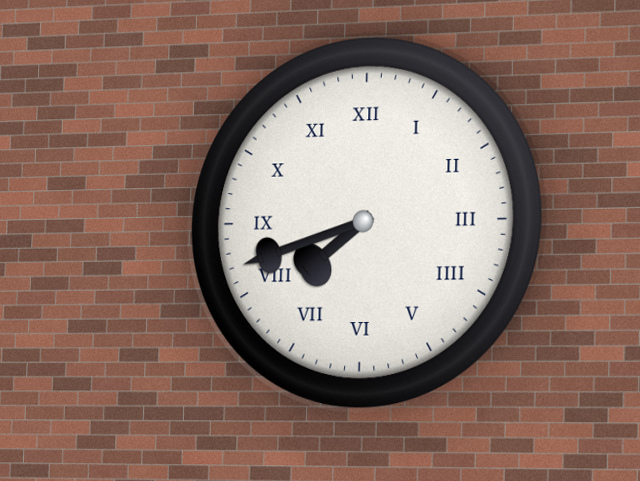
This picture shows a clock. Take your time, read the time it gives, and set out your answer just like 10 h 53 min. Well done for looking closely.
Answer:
7 h 42 min
